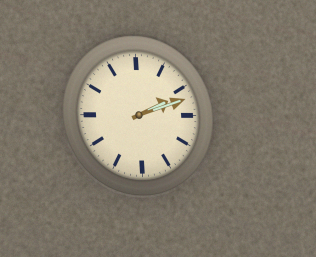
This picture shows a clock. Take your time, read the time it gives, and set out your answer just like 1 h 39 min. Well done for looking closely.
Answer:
2 h 12 min
